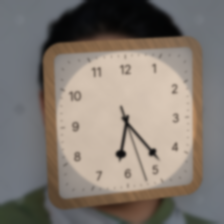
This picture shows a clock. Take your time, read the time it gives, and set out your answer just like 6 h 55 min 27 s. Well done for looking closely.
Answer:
6 h 23 min 27 s
